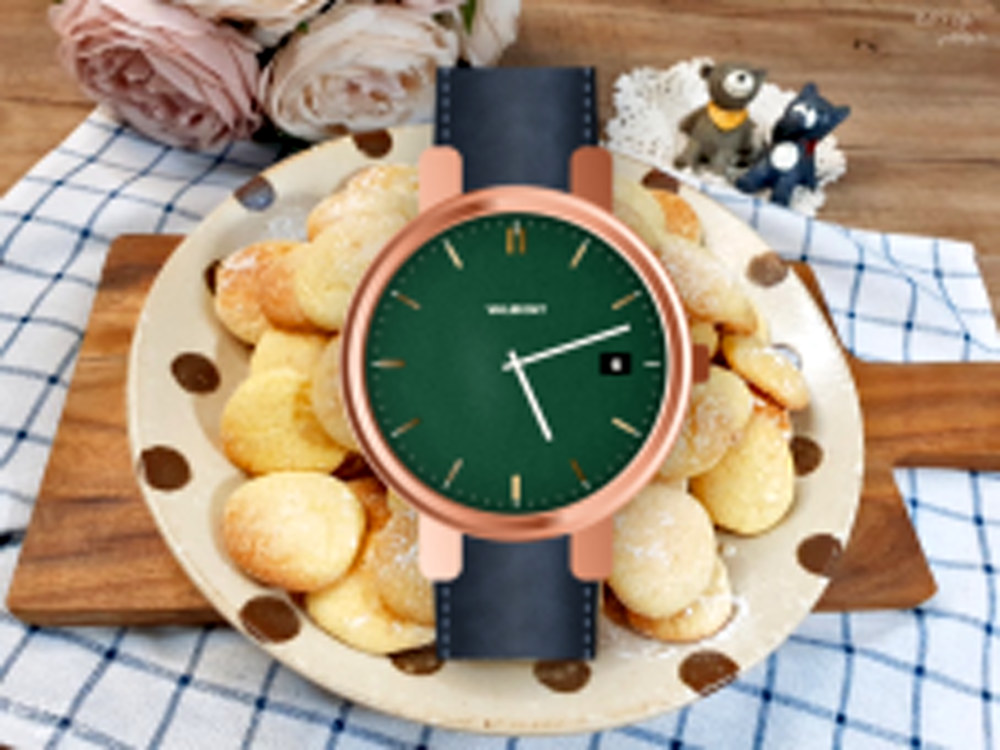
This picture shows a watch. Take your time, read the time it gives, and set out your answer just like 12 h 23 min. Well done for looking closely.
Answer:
5 h 12 min
